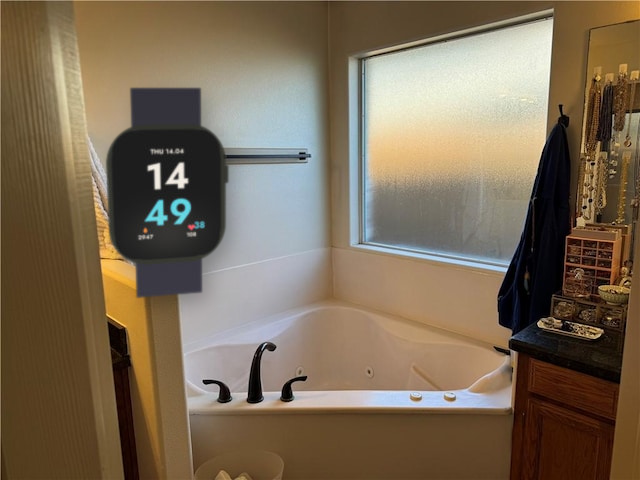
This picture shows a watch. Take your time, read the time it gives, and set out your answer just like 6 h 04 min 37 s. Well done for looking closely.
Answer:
14 h 49 min 38 s
